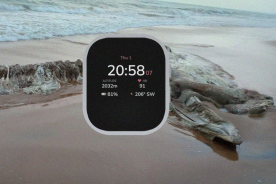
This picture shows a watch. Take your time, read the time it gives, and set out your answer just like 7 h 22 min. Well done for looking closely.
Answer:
20 h 58 min
